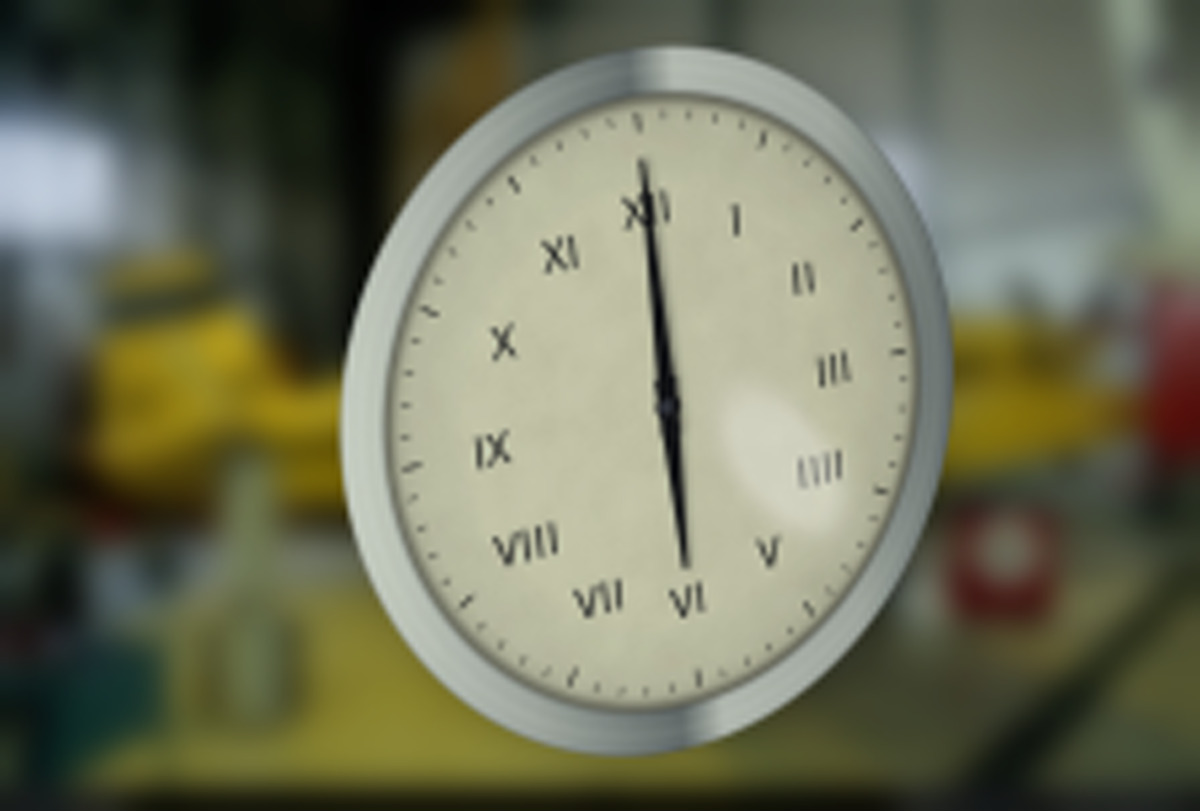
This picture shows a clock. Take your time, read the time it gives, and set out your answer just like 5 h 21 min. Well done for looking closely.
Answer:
6 h 00 min
